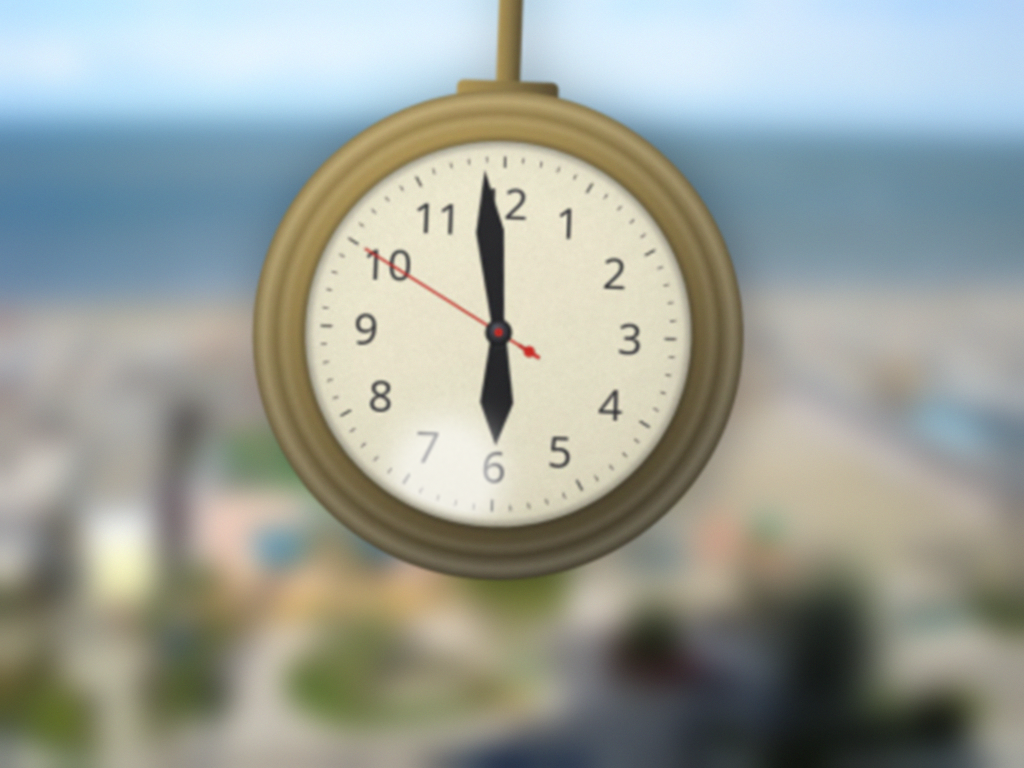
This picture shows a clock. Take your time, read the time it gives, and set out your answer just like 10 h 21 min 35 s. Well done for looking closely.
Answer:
5 h 58 min 50 s
